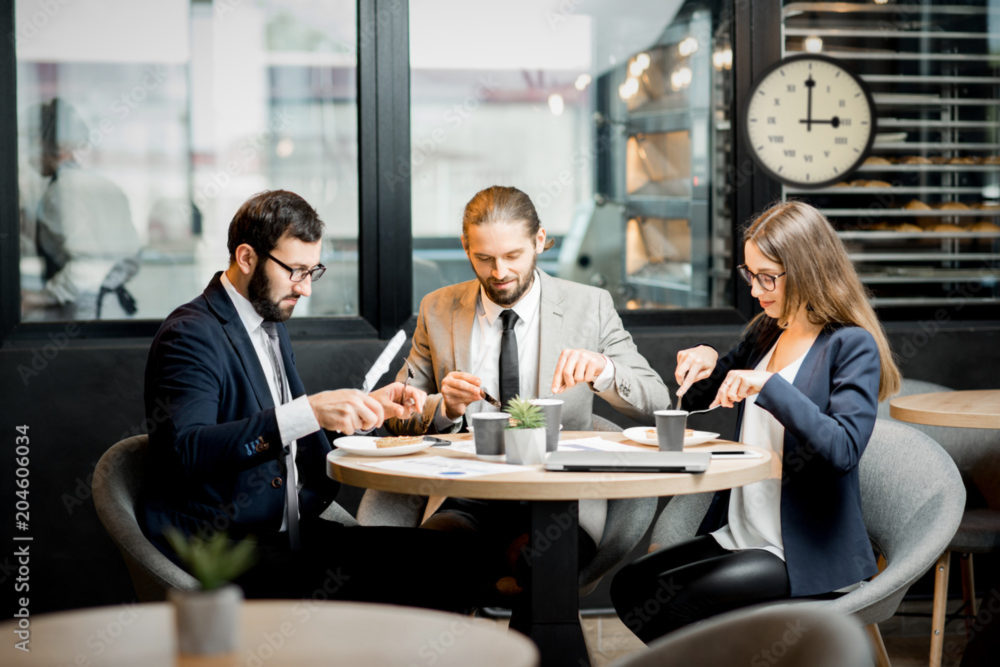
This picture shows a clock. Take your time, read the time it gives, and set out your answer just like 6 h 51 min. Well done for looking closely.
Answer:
3 h 00 min
